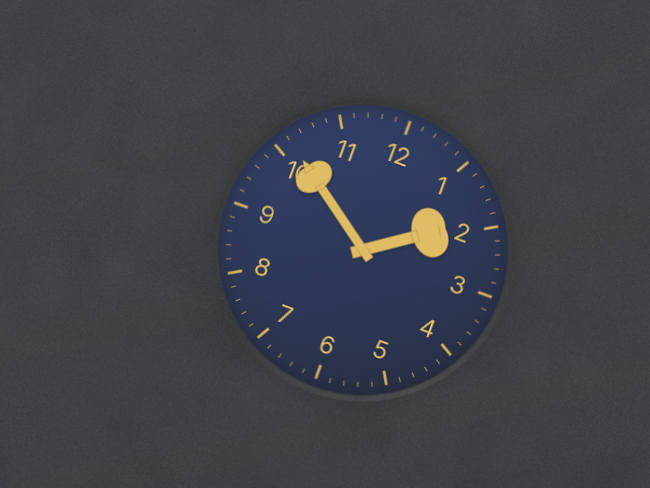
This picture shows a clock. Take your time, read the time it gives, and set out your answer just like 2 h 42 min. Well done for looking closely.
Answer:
1 h 51 min
